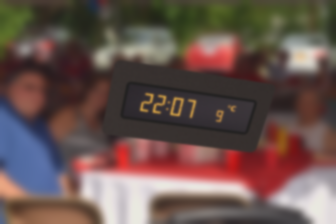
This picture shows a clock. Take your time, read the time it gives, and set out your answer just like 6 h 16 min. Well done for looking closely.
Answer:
22 h 07 min
